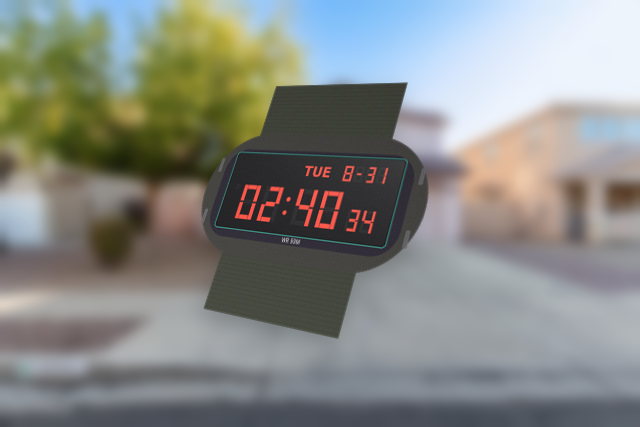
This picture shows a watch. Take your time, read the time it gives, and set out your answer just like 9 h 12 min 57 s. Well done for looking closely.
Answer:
2 h 40 min 34 s
